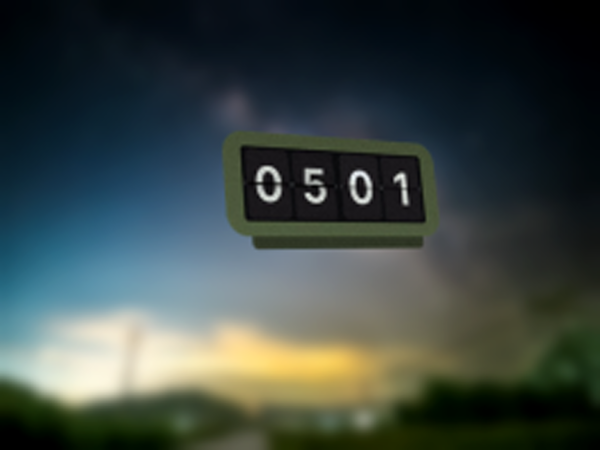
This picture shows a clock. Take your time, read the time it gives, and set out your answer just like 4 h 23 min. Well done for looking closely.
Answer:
5 h 01 min
